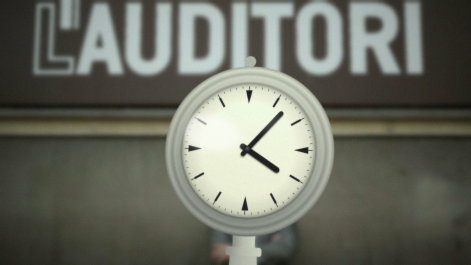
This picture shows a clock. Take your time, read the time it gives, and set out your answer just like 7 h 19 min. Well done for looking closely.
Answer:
4 h 07 min
